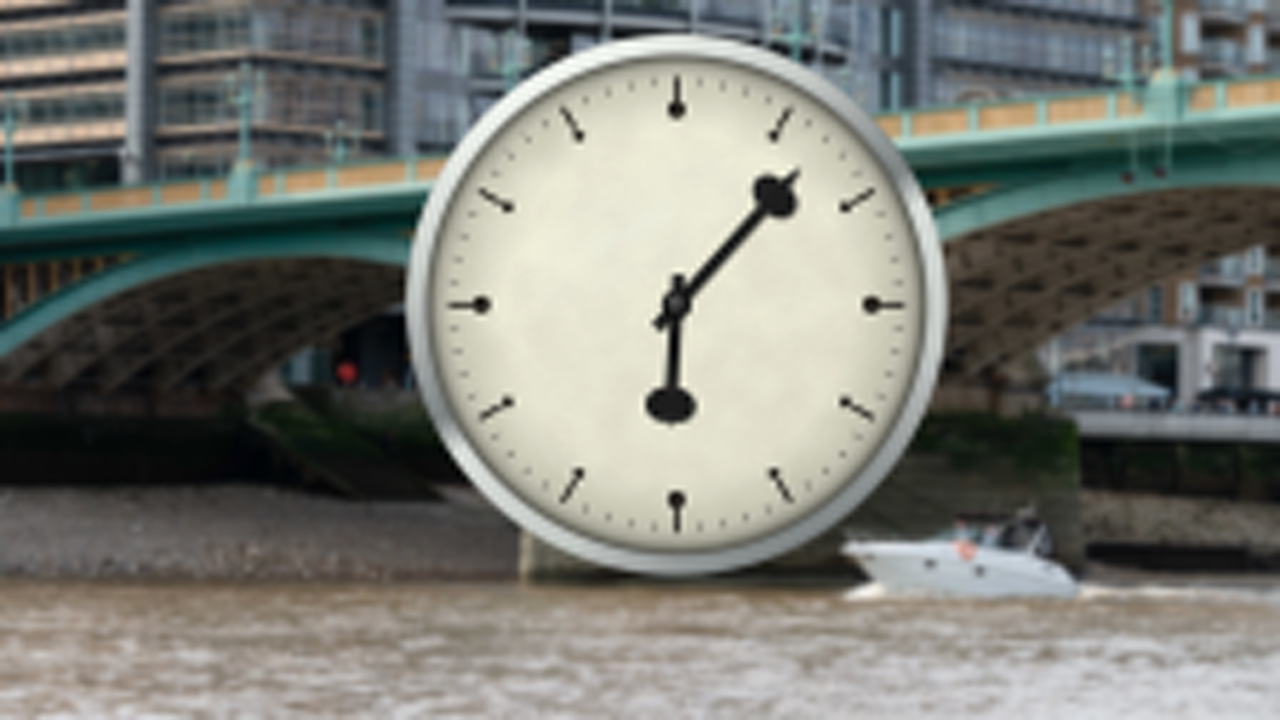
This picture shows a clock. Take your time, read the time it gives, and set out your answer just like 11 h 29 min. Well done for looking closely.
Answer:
6 h 07 min
